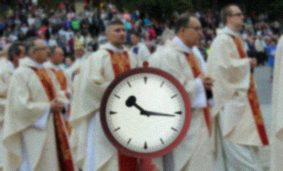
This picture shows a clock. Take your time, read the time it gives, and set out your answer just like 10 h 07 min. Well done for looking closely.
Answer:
10 h 16 min
